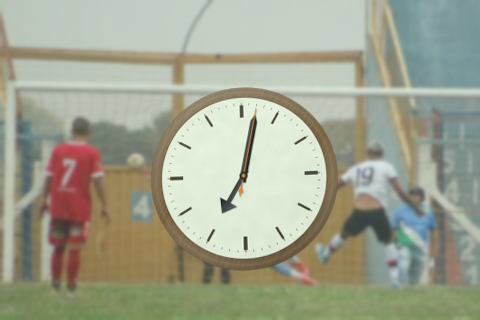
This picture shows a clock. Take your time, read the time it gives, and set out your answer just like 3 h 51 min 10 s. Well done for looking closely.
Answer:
7 h 02 min 02 s
